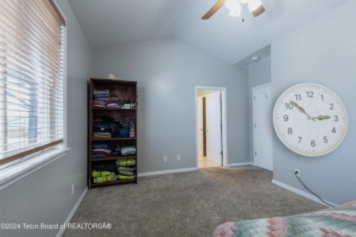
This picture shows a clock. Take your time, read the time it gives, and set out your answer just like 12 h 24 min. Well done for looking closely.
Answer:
2 h 52 min
